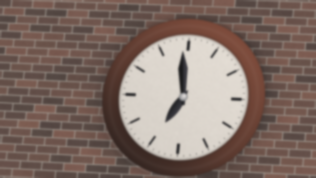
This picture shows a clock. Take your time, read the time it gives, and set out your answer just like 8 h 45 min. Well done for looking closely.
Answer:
6 h 59 min
